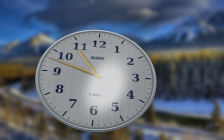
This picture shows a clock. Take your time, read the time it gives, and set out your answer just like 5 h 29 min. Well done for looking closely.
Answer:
10 h 48 min
